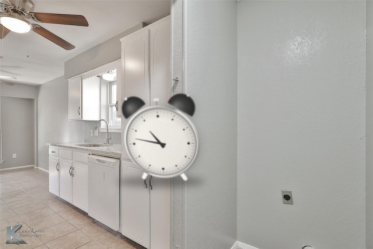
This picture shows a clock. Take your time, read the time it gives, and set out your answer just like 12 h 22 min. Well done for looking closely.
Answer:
10 h 47 min
